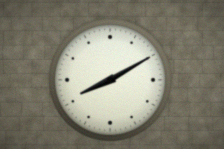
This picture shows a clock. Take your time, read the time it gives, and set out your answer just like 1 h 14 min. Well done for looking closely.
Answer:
8 h 10 min
